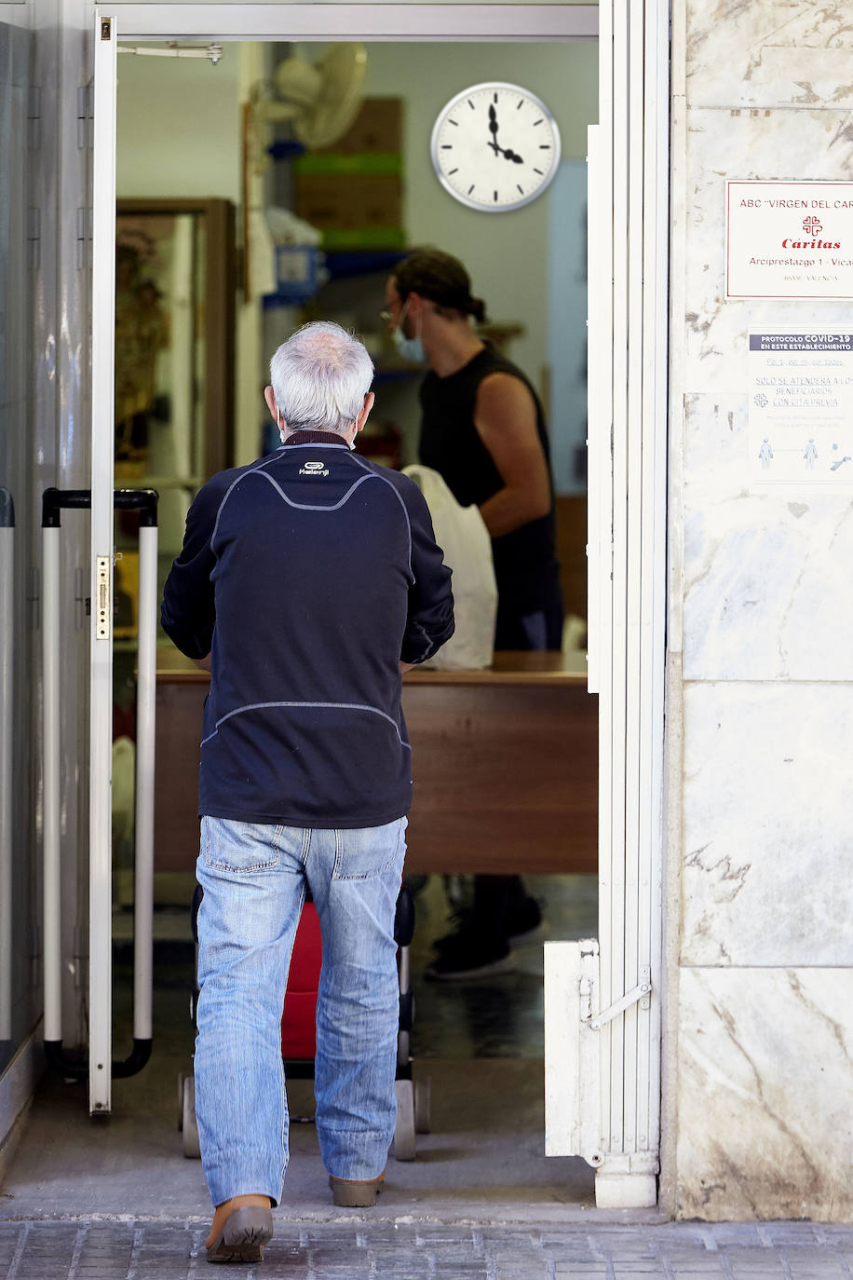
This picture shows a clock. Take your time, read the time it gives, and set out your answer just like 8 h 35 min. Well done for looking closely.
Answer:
3 h 59 min
